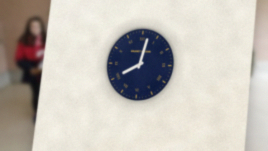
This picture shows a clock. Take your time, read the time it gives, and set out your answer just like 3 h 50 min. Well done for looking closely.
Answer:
8 h 02 min
